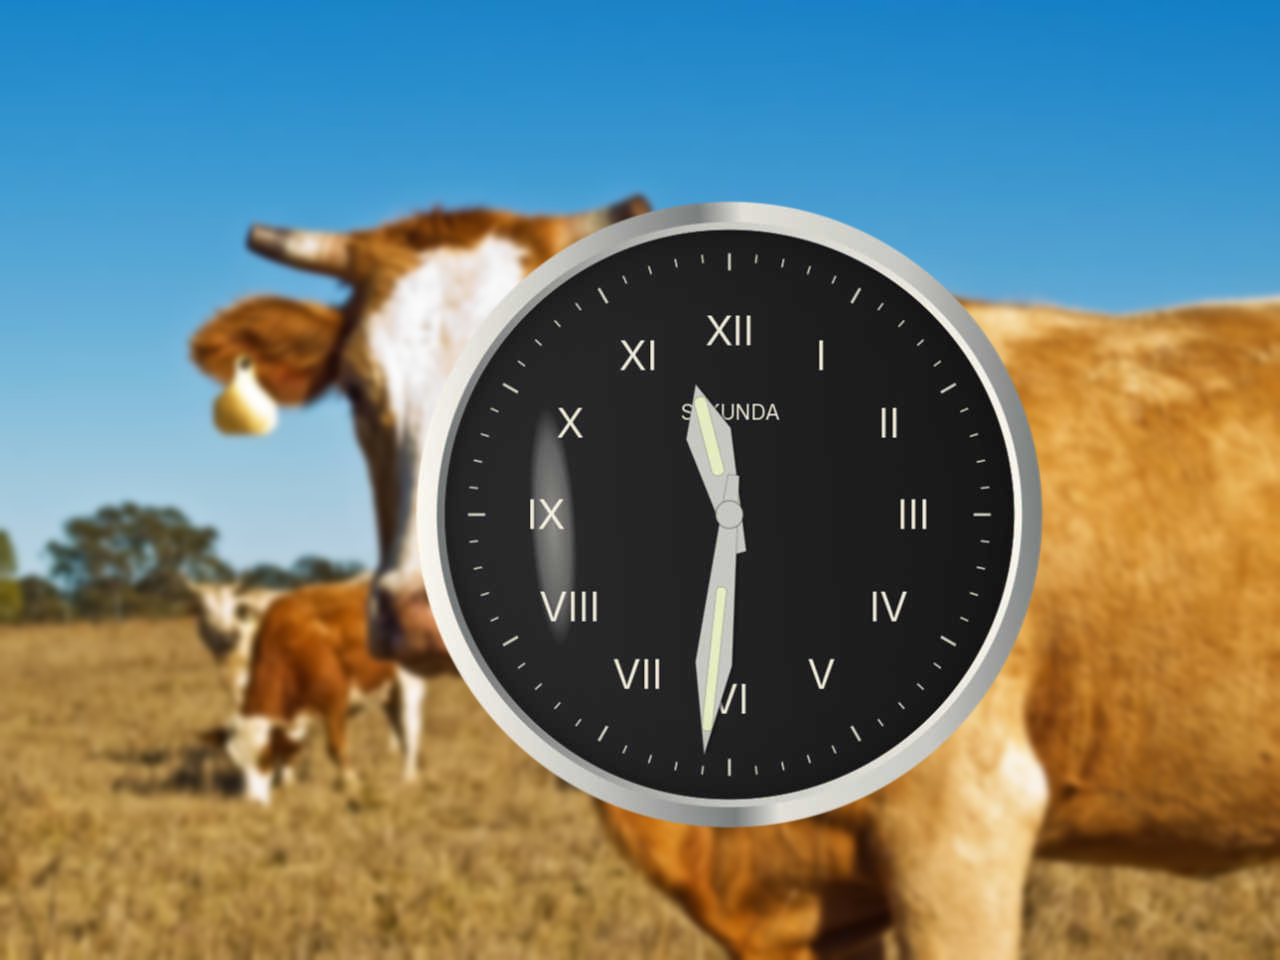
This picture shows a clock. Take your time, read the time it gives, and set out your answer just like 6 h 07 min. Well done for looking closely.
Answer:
11 h 31 min
